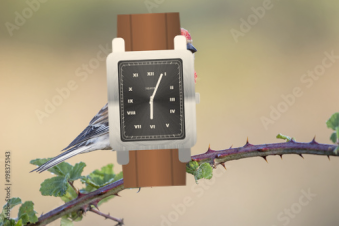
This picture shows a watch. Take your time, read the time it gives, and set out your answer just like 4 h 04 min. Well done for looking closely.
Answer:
6 h 04 min
